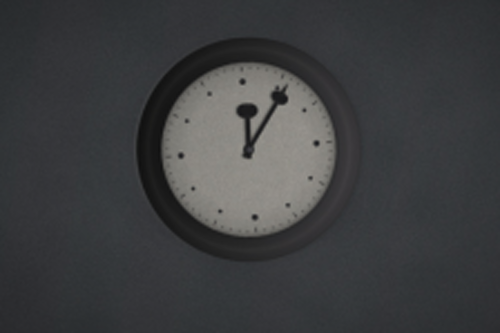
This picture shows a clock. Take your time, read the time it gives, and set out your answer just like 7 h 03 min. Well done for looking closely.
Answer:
12 h 06 min
